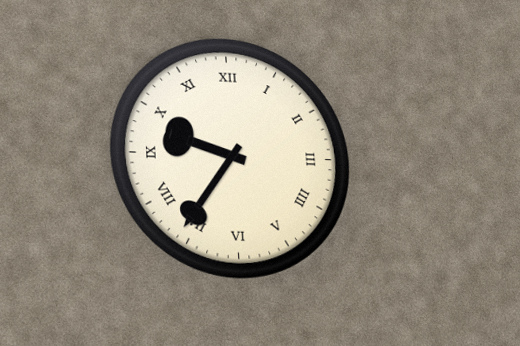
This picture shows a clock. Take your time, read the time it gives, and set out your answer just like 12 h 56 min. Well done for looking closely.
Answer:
9 h 36 min
